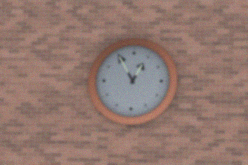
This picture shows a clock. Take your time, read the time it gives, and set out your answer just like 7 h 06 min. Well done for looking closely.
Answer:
12 h 55 min
